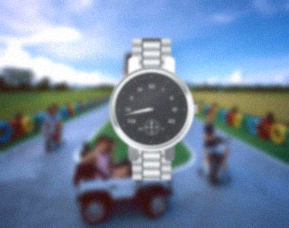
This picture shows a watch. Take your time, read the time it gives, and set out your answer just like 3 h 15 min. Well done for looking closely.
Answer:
8 h 43 min
